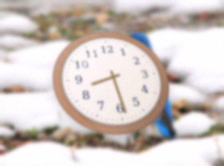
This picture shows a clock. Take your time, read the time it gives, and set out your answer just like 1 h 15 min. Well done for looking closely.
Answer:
8 h 29 min
